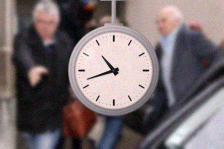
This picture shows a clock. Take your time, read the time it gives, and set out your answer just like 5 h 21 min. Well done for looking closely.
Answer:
10 h 42 min
